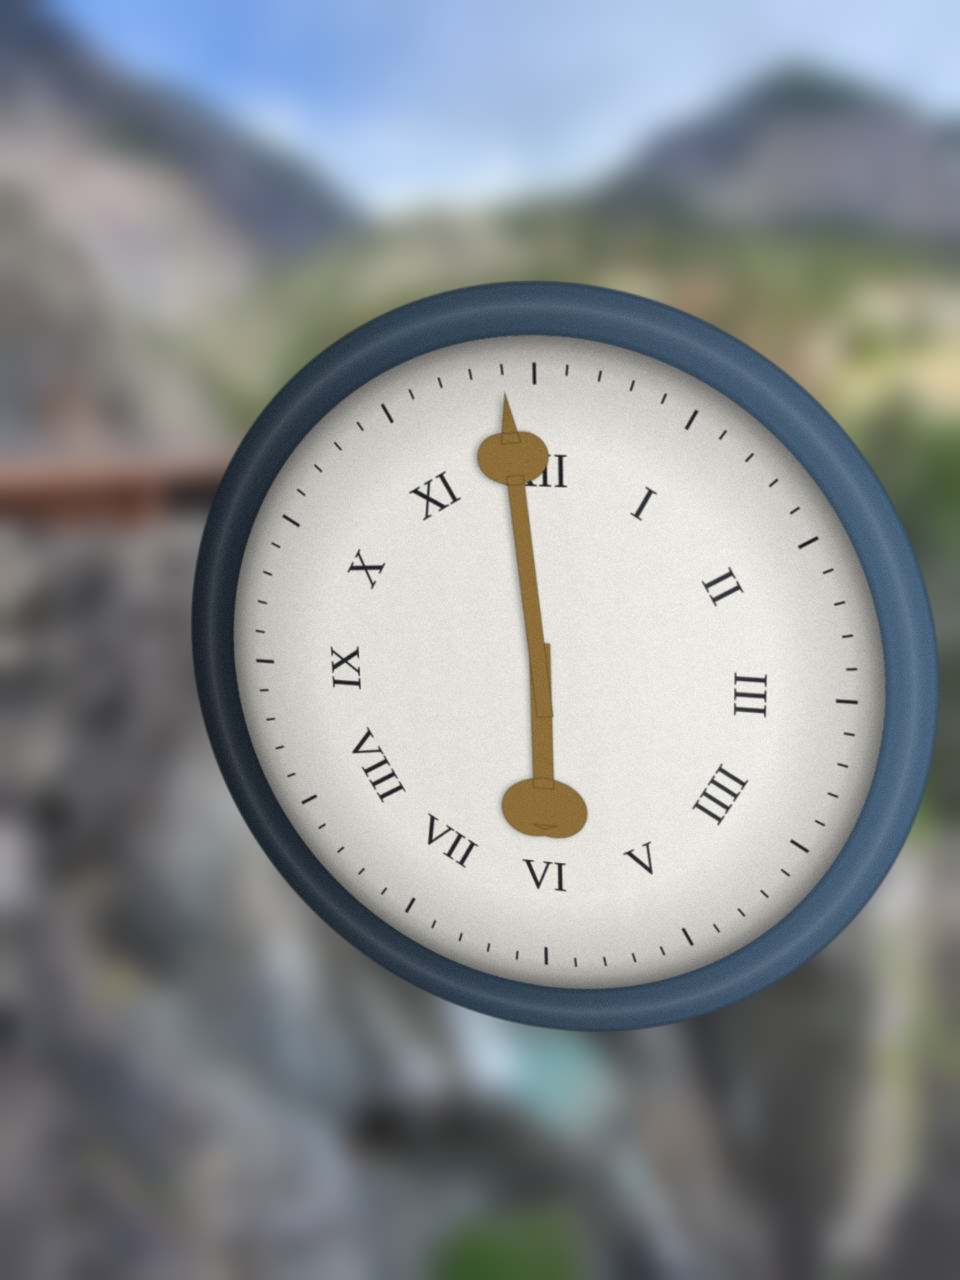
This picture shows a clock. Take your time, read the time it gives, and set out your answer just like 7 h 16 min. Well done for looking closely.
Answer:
5 h 59 min
